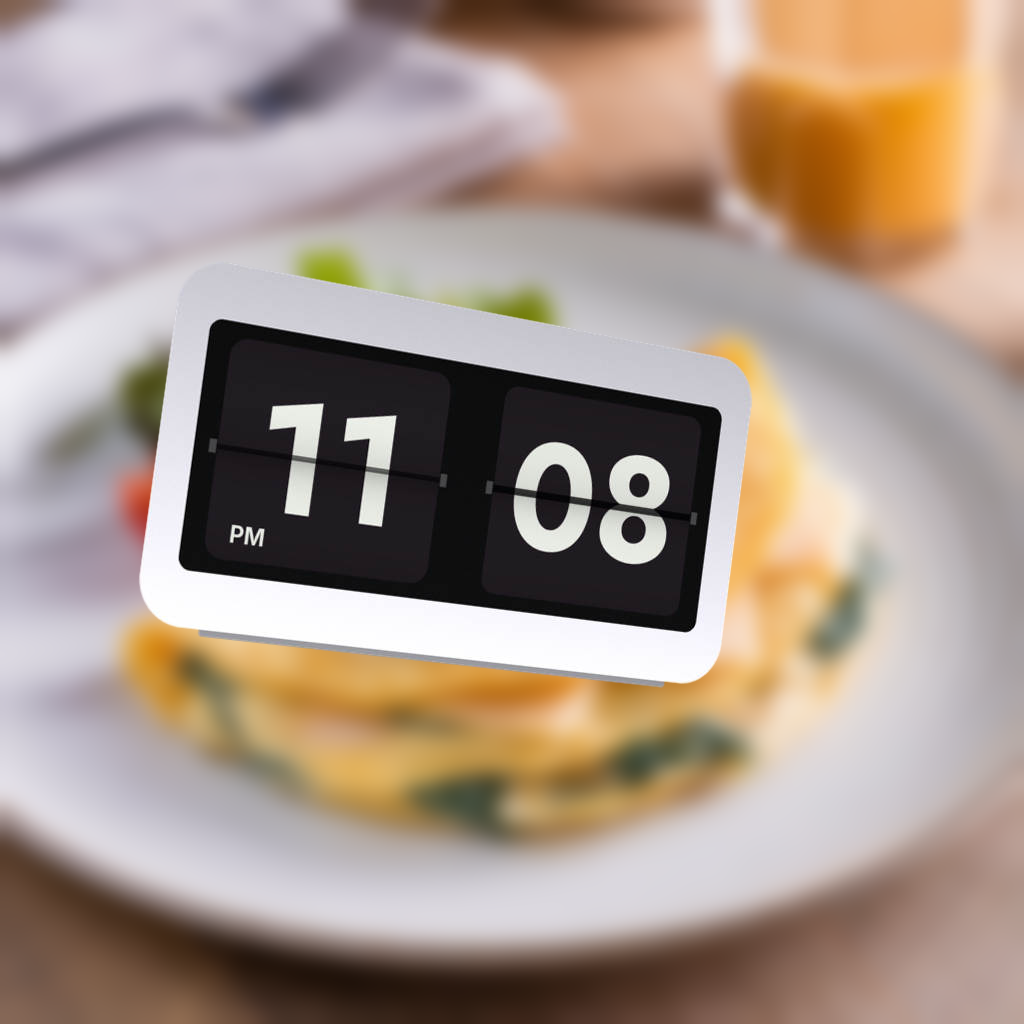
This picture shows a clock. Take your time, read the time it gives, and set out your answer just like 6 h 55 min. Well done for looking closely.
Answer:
11 h 08 min
